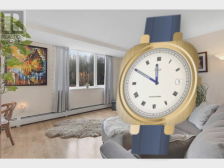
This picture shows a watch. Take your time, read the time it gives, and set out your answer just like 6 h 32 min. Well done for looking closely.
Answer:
11 h 50 min
